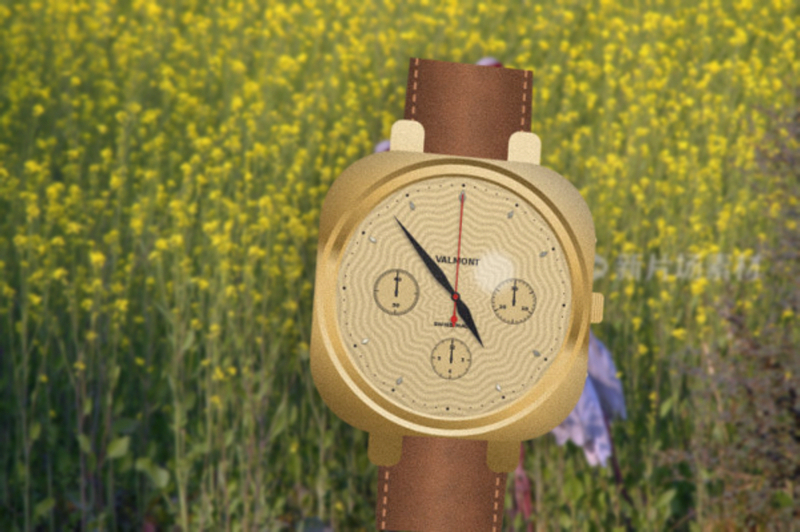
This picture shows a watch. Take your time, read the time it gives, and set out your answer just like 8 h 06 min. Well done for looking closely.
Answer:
4 h 53 min
